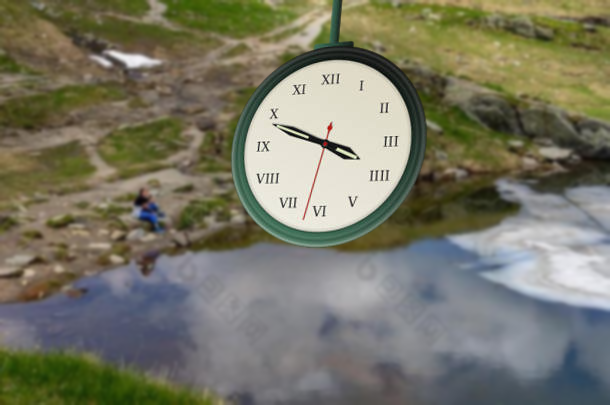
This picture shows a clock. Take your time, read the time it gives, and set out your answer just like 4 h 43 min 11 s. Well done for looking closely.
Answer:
3 h 48 min 32 s
